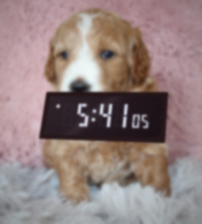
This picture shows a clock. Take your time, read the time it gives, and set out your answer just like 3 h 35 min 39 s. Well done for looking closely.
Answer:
5 h 41 min 05 s
